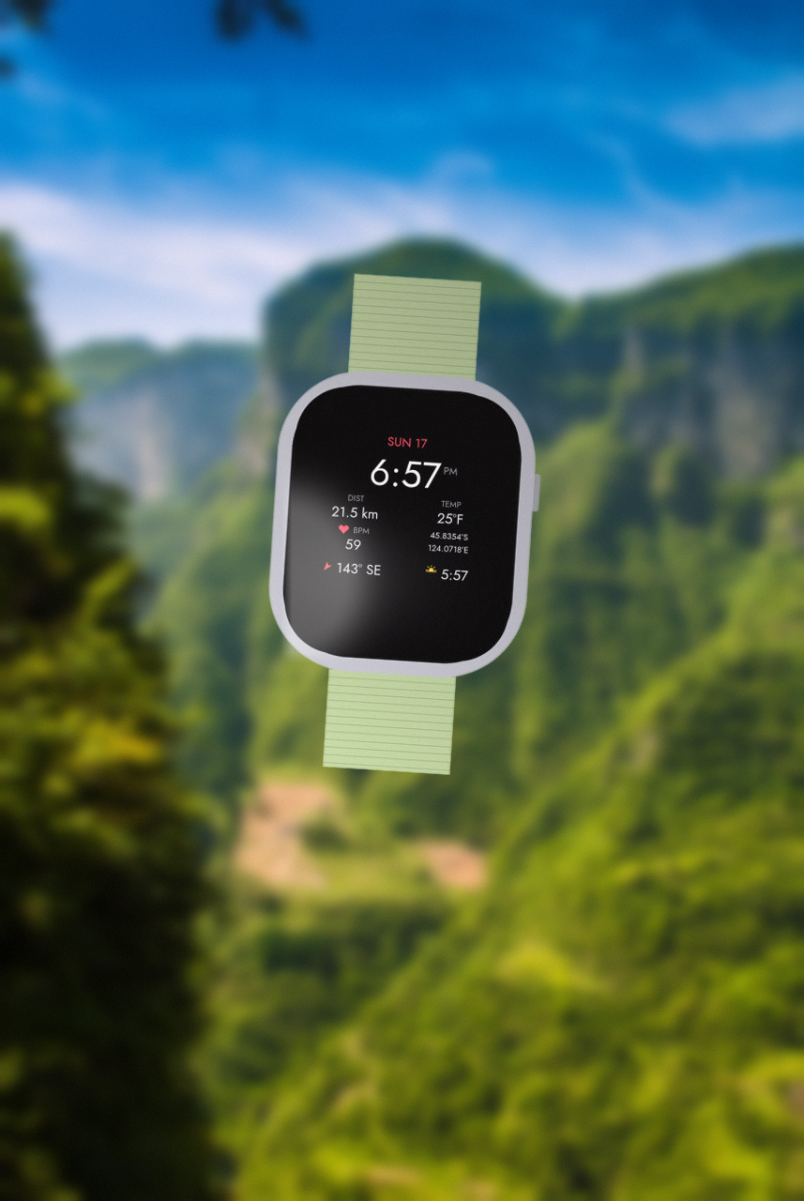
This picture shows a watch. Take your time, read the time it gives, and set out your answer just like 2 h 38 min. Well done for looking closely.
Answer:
6 h 57 min
